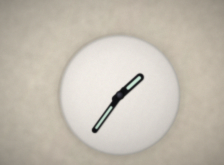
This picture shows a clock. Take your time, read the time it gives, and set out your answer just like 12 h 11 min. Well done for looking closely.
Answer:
1 h 36 min
